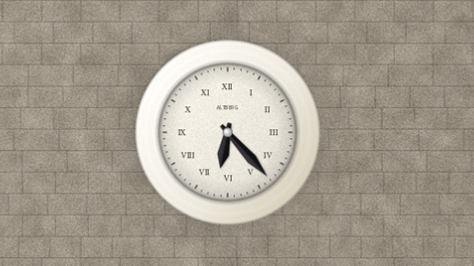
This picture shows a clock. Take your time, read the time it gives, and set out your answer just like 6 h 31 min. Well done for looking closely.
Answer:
6 h 23 min
